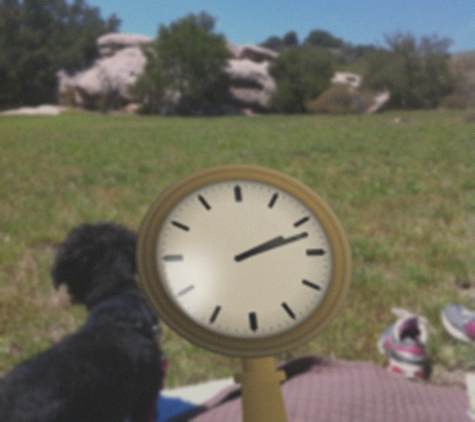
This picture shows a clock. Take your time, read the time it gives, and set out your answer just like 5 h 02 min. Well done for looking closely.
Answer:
2 h 12 min
